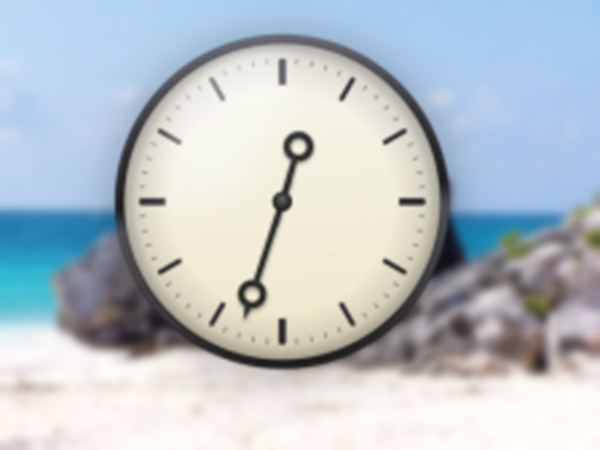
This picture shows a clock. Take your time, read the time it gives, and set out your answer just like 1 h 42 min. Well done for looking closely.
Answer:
12 h 33 min
